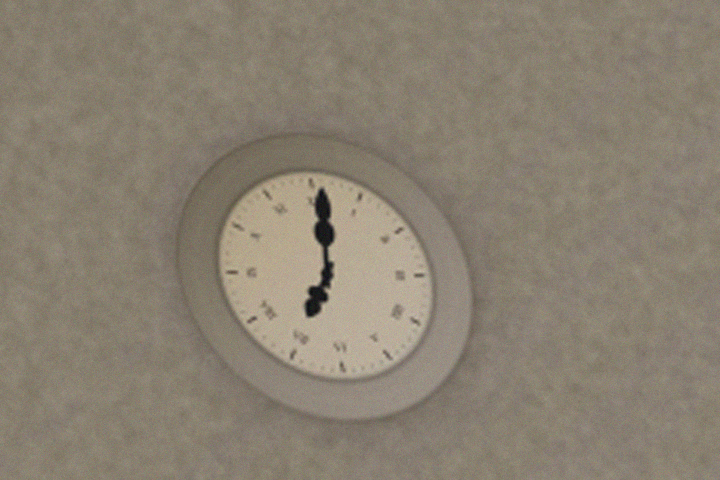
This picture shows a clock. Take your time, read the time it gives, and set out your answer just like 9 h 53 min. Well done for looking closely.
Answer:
7 h 01 min
